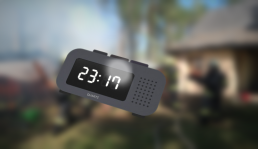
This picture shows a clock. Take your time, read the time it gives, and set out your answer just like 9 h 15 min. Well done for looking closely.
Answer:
23 h 17 min
